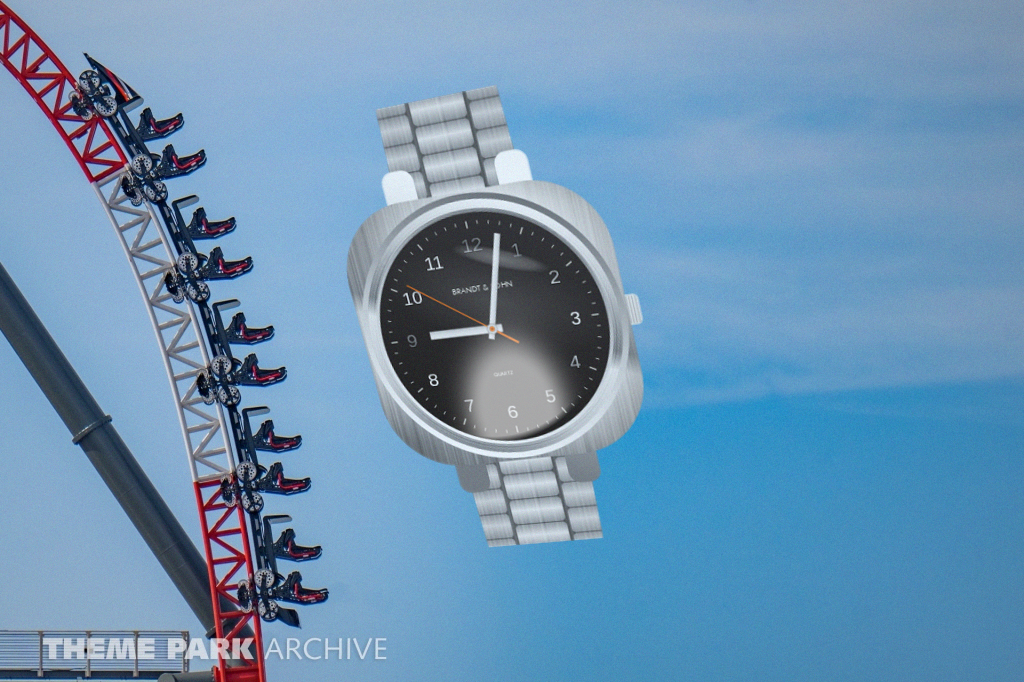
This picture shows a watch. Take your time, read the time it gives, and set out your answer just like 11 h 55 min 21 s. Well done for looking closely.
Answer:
9 h 02 min 51 s
